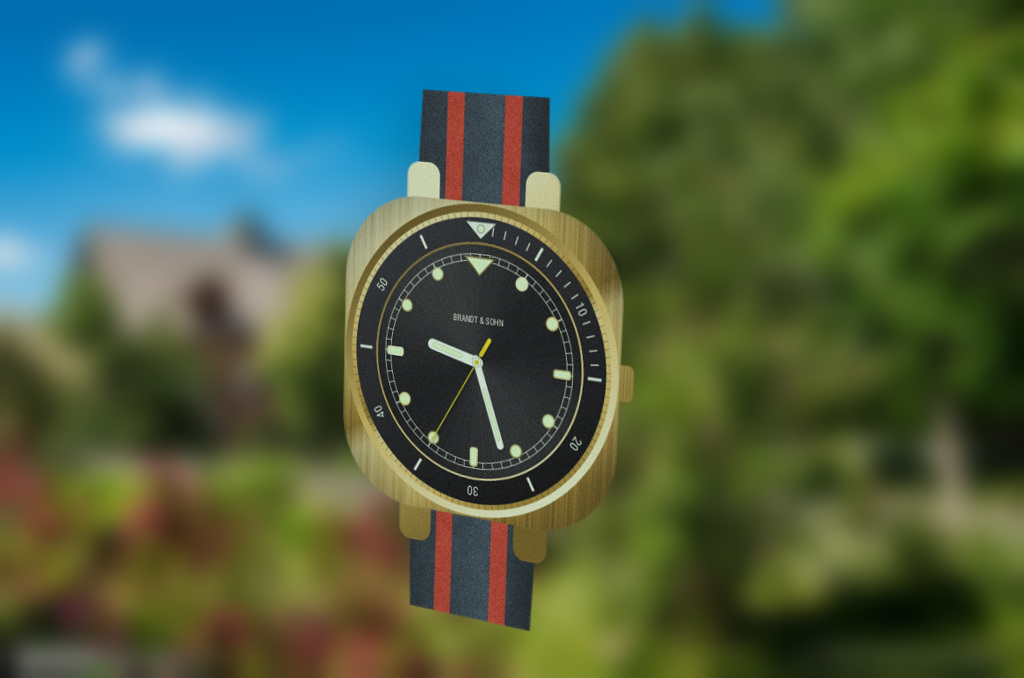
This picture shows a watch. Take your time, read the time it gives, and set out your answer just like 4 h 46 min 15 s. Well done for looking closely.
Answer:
9 h 26 min 35 s
